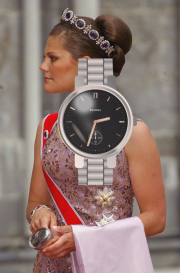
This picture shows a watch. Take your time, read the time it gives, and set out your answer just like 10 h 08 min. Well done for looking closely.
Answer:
2 h 33 min
